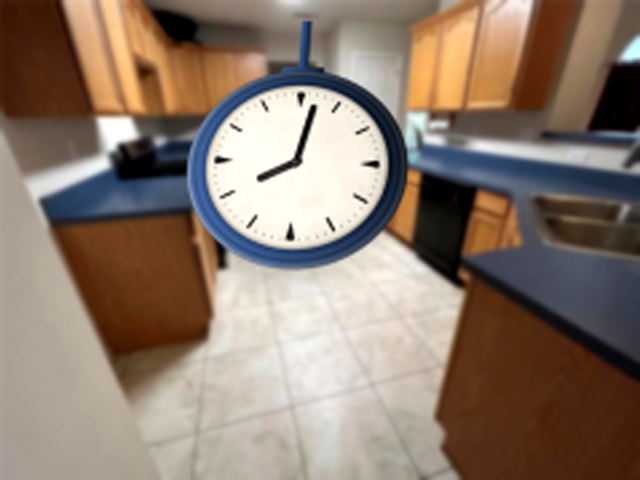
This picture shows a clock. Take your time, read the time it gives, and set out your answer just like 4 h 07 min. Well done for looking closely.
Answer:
8 h 02 min
